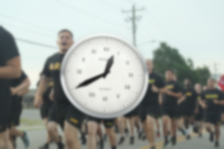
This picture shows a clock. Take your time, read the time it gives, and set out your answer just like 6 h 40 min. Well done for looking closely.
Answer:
12 h 40 min
